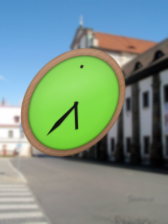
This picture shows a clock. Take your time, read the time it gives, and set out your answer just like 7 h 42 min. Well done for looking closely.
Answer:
5 h 37 min
